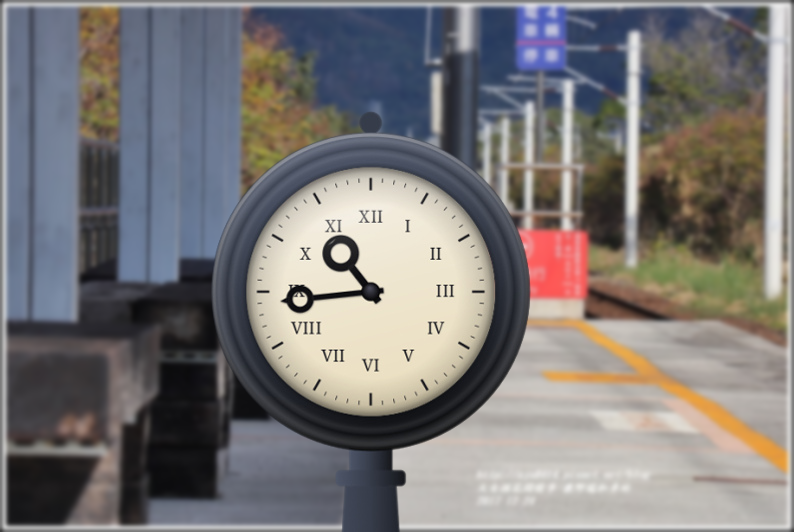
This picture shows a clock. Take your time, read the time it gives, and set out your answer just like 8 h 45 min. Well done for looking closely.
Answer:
10 h 44 min
